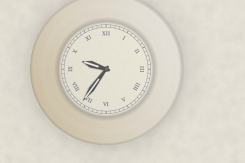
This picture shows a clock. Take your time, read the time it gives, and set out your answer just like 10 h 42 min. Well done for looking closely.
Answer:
9 h 36 min
